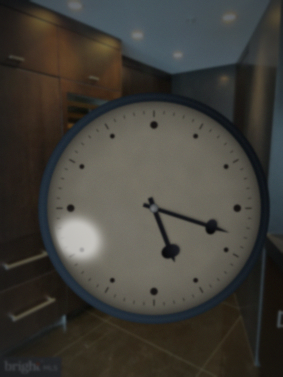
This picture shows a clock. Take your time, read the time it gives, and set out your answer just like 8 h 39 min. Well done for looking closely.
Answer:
5 h 18 min
